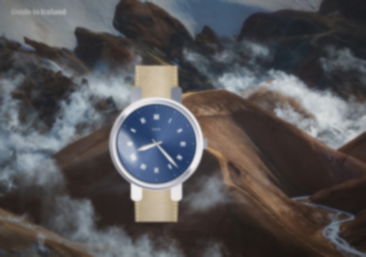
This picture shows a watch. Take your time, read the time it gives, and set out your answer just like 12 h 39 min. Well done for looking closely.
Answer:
8 h 23 min
